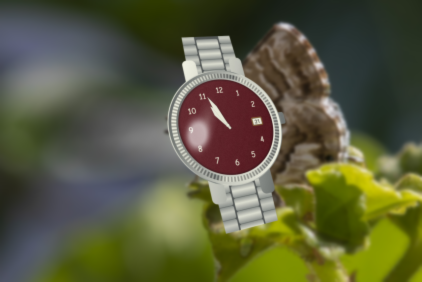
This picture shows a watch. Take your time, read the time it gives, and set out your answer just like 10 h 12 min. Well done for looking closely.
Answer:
10 h 56 min
